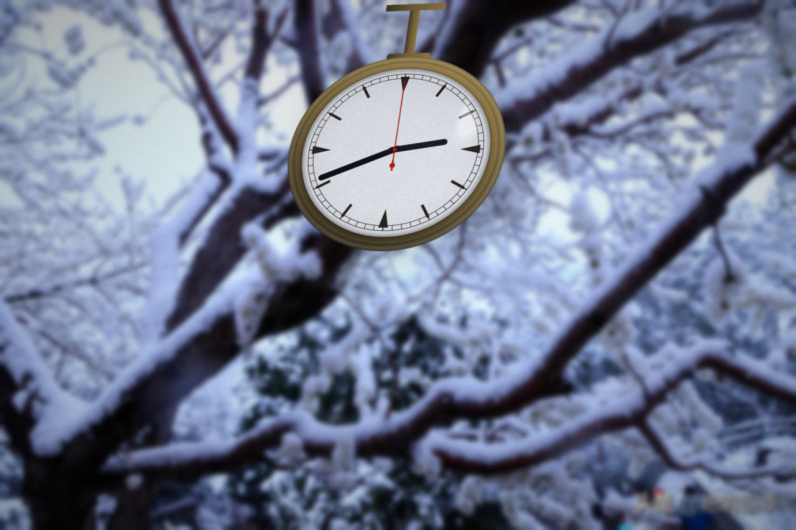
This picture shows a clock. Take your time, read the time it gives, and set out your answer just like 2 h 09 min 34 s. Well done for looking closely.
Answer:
2 h 41 min 00 s
